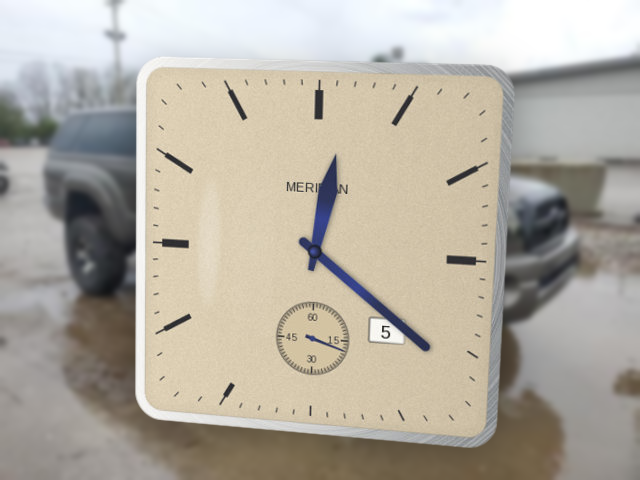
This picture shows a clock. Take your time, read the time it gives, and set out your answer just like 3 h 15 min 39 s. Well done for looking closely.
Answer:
12 h 21 min 18 s
